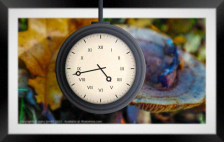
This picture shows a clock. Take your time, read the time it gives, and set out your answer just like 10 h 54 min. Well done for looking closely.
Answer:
4 h 43 min
